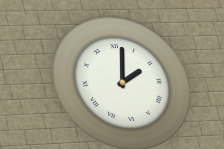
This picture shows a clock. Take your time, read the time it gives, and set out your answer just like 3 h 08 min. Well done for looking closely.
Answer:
2 h 02 min
